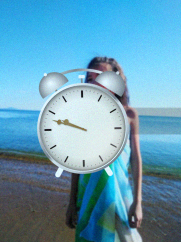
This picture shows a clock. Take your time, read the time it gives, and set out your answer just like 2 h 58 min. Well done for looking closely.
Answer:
9 h 48 min
